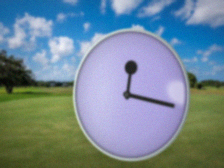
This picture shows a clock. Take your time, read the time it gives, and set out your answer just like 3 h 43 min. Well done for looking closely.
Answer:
12 h 17 min
